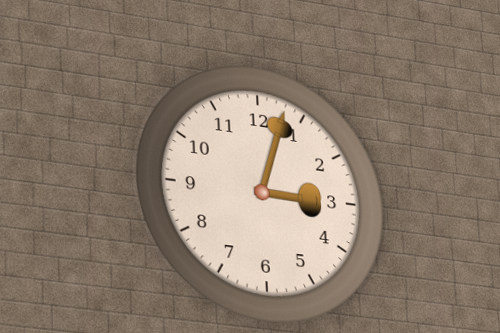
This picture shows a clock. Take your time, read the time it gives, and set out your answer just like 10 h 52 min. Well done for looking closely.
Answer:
3 h 03 min
